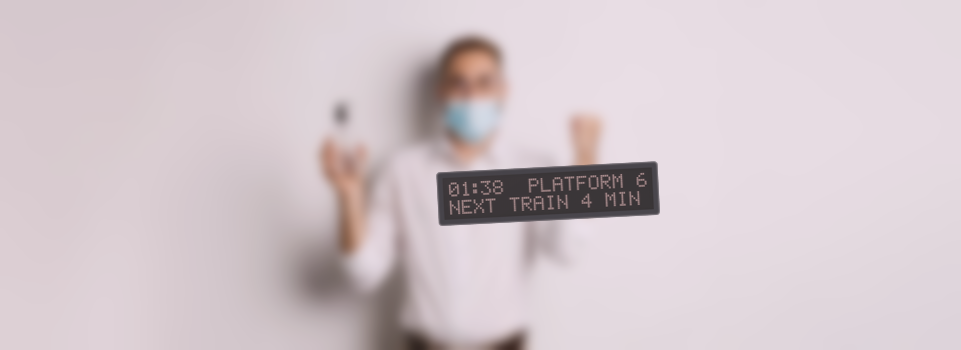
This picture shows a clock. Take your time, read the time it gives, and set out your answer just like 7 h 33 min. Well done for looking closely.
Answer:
1 h 38 min
